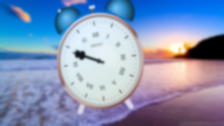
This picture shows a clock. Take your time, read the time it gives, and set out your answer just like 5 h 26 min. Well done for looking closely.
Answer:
9 h 49 min
